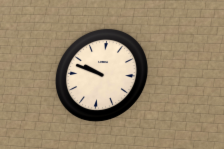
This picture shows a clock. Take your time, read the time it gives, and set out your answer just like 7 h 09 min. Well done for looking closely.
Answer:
9 h 48 min
